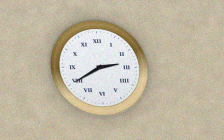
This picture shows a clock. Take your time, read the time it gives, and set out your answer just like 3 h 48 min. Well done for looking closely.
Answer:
2 h 40 min
